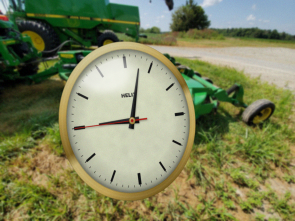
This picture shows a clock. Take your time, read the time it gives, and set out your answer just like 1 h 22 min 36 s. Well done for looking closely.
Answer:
9 h 02 min 45 s
